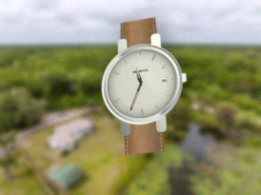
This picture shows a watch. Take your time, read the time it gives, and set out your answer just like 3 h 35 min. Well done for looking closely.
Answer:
11 h 34 min
